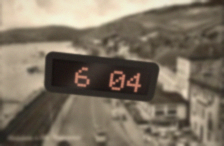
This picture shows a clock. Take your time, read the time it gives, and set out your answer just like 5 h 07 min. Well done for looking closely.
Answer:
6 h 04 min
